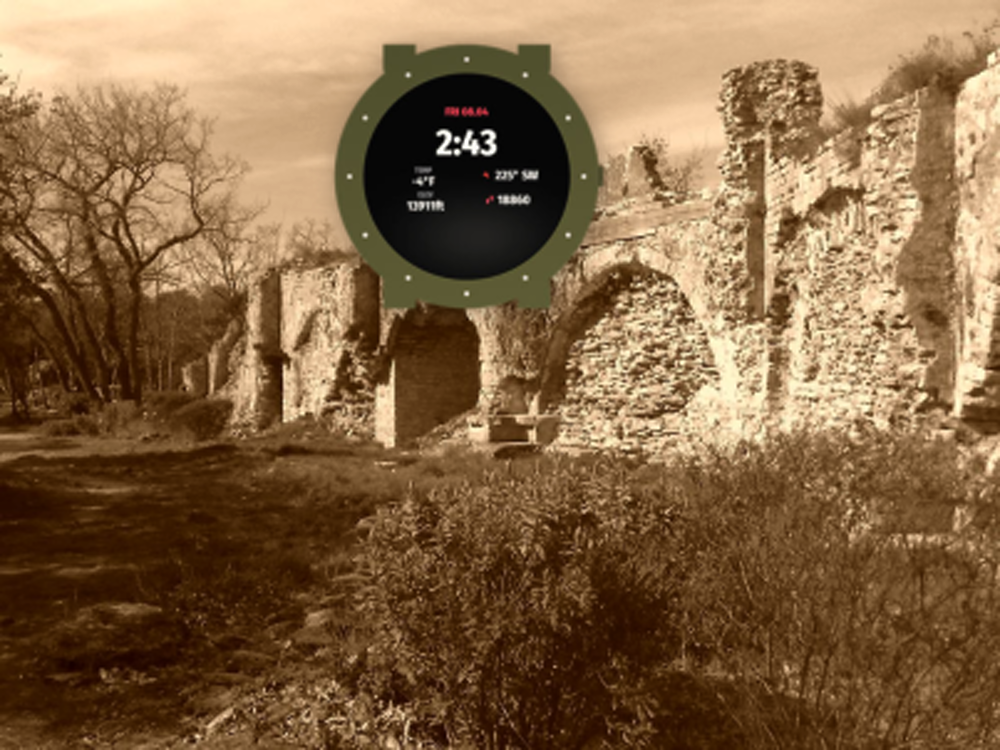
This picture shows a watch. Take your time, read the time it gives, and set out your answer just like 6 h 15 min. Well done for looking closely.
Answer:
2 h 43 min
